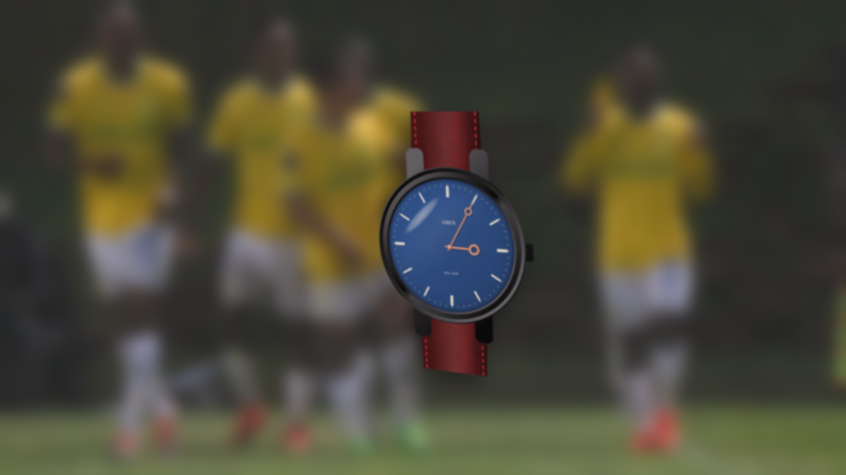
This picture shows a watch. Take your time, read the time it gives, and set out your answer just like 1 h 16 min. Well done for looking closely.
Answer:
3 h 05 min
